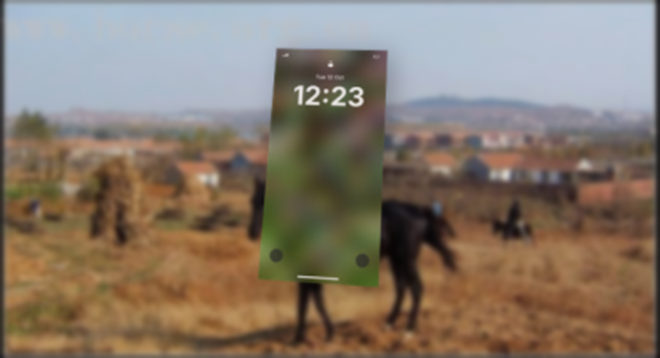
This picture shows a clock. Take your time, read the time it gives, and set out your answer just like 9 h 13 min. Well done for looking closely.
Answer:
12 h 23 min
